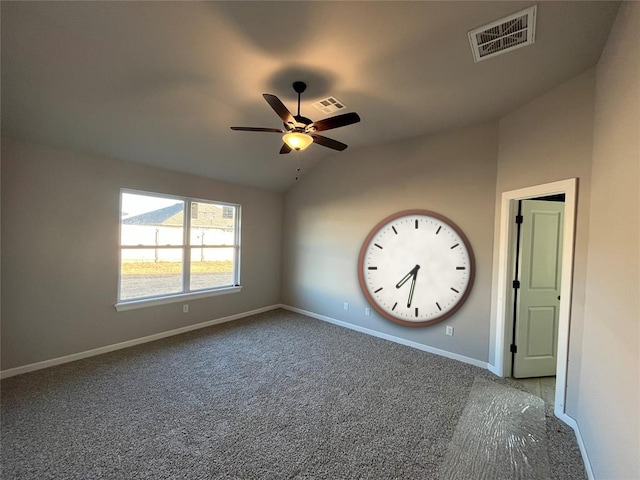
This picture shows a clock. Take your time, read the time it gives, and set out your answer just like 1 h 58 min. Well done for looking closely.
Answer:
7 h 32 min
